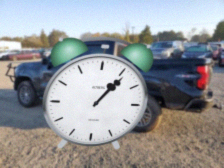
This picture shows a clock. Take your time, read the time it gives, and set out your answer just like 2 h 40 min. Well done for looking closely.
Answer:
1 h 06 min
